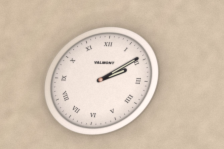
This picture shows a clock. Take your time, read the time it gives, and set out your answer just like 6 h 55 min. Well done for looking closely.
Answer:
2 h 09 min
